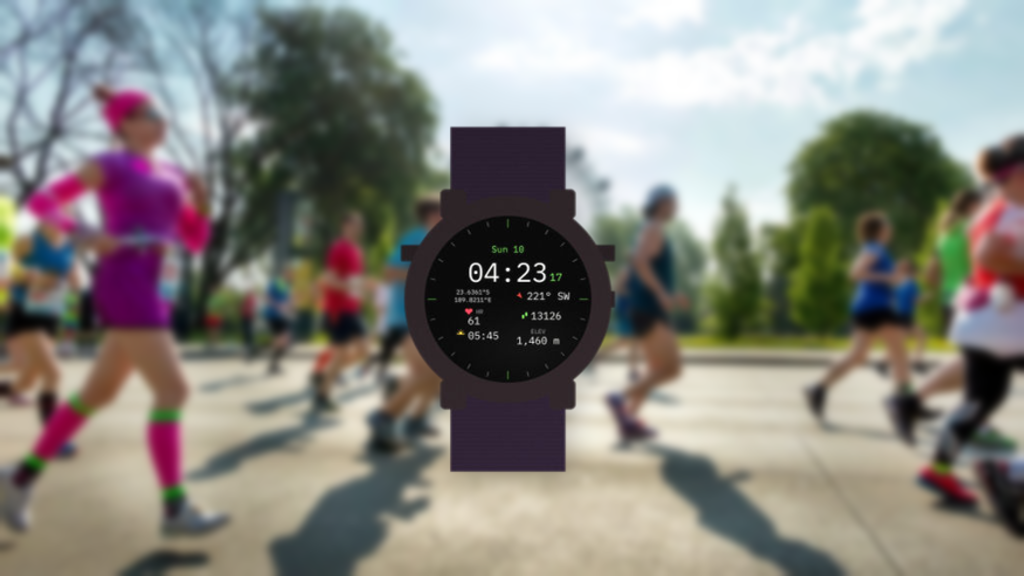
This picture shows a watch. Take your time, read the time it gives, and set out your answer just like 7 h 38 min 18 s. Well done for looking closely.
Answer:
4 h 23 min 17 s
